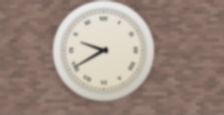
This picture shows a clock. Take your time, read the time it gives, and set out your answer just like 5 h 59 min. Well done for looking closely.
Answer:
9 h 40 min
